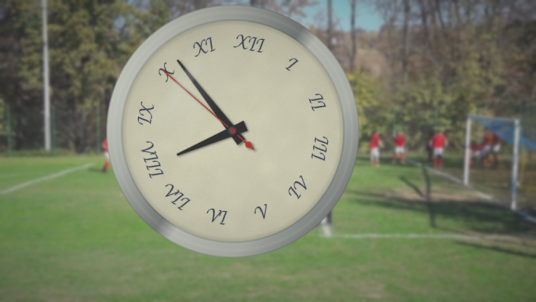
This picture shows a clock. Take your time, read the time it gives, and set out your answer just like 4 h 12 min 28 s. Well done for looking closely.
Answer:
7 h 51 min 50 s
